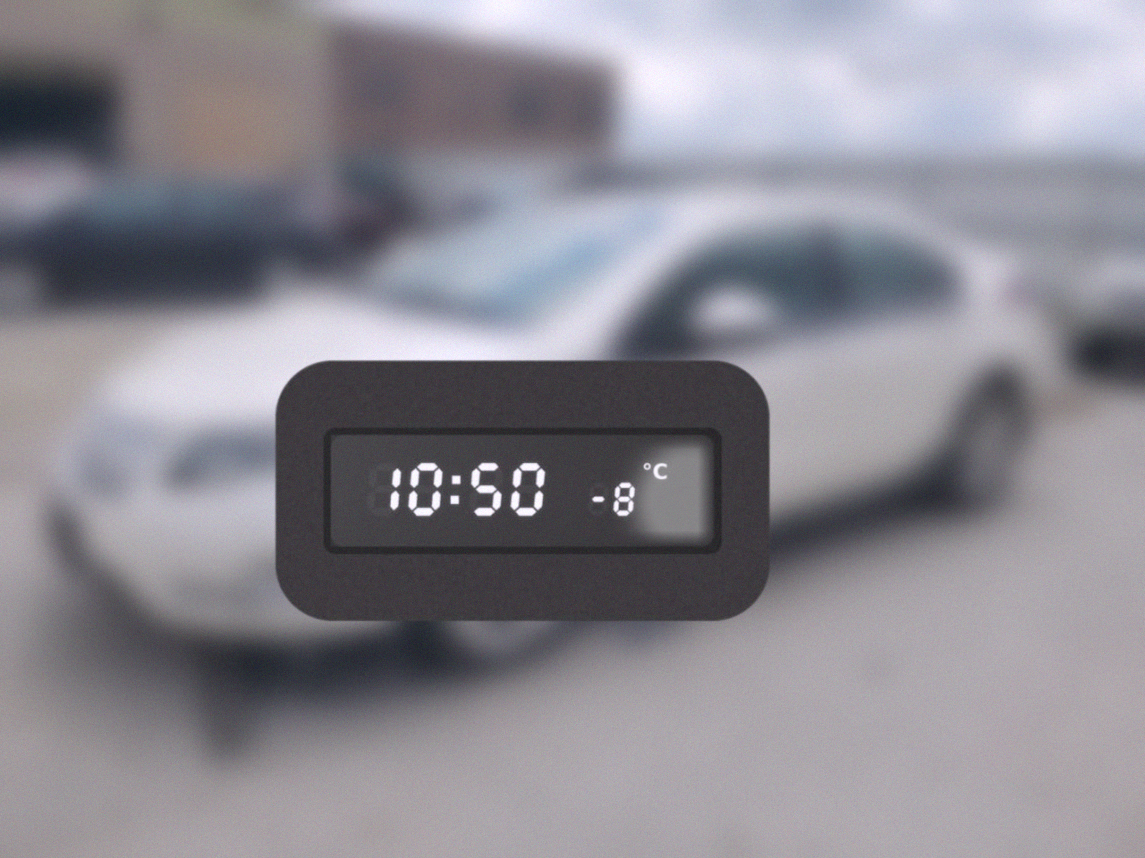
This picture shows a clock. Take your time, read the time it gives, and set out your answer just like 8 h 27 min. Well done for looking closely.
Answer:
10 h 50 min
